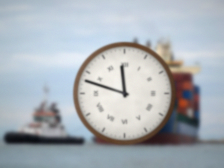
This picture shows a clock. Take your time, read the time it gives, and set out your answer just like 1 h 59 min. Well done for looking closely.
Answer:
11 h 48 min
